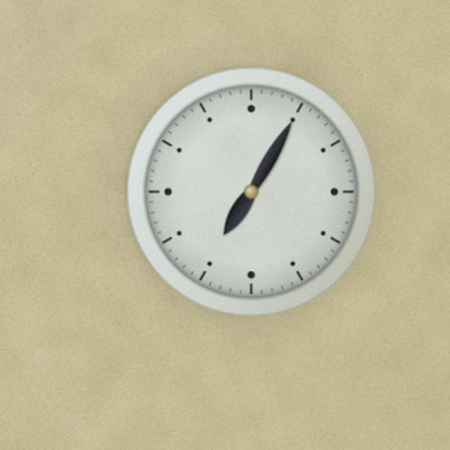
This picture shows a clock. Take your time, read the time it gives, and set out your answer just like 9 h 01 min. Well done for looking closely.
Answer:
7 h 05 min
